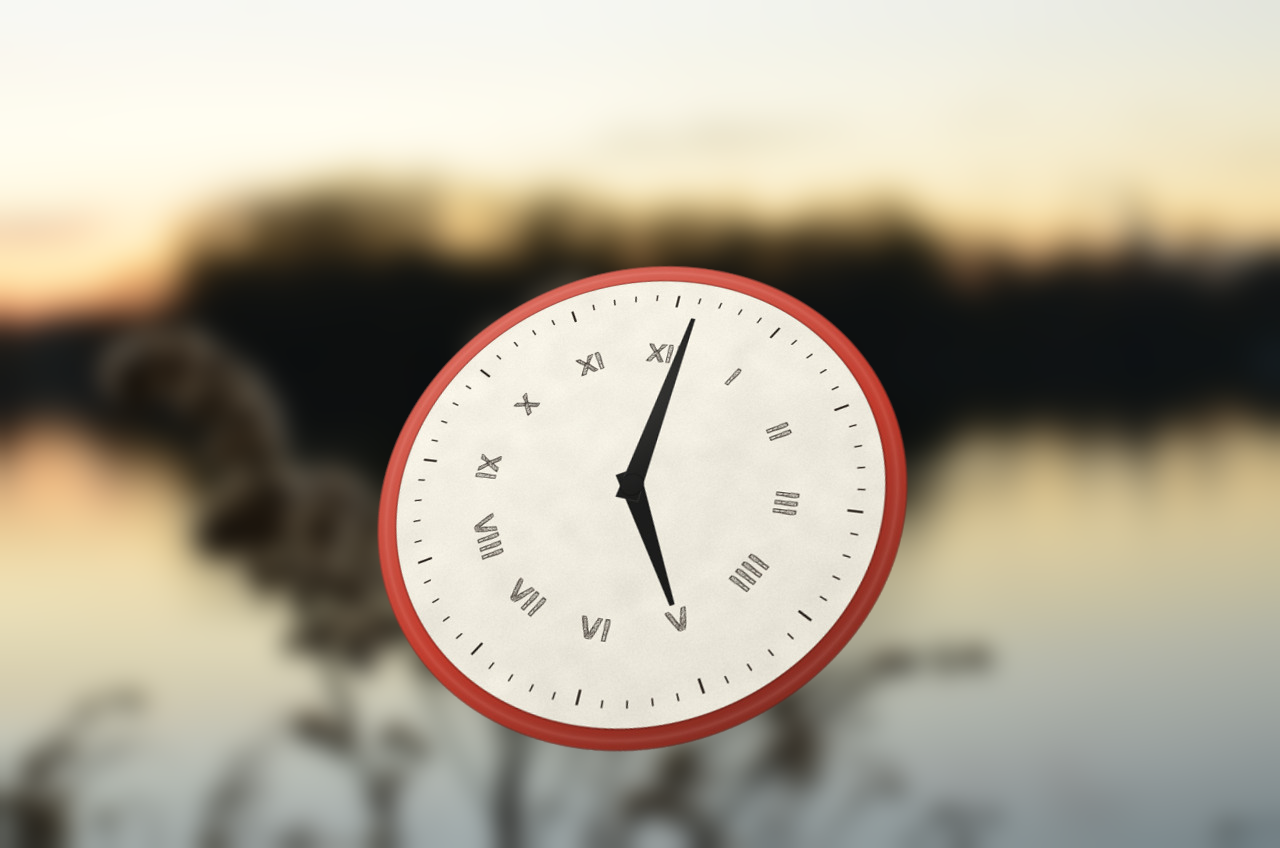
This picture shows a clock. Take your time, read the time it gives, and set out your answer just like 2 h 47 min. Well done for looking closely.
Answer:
5 h 01 min
